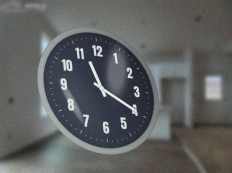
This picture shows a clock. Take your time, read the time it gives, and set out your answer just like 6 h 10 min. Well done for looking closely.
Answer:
11 h 20 min
